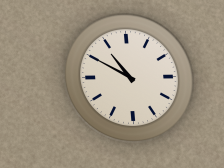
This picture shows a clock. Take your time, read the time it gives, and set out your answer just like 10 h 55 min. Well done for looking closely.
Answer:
10 h 50 min
